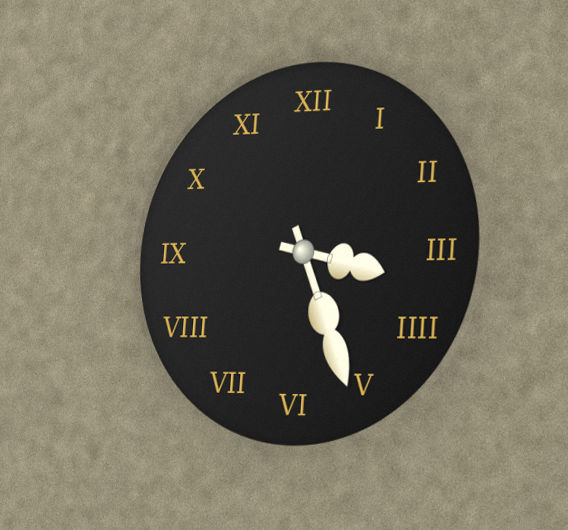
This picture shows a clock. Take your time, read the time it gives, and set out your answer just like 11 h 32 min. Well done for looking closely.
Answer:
3 h 26 min
